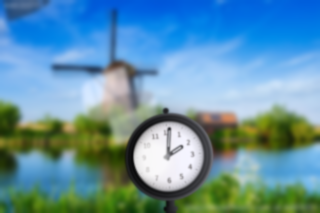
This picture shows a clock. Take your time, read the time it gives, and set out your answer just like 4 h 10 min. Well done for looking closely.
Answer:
2 h 01 min
